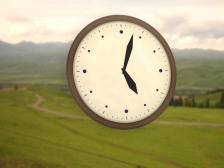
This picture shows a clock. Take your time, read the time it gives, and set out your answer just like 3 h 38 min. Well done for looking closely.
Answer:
5 h 03 min
